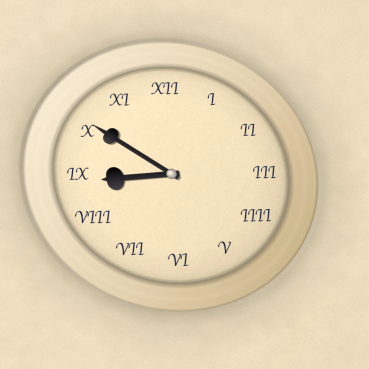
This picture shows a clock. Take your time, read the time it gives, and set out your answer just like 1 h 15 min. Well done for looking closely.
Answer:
8 h 51 min
